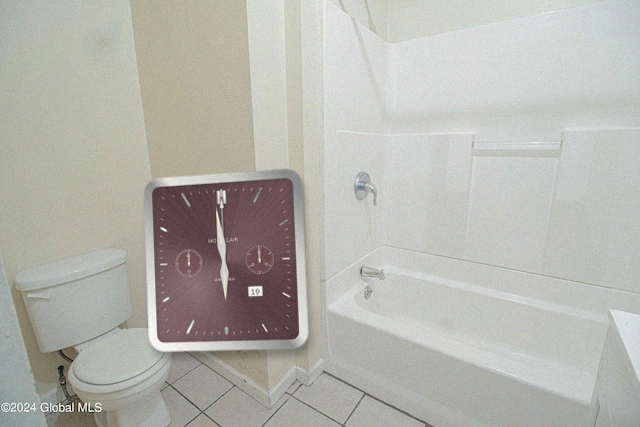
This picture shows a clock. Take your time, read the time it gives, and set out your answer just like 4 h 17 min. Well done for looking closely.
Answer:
5 h 59 min
